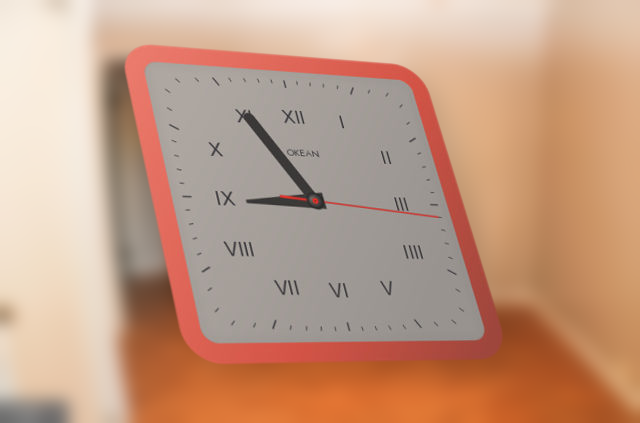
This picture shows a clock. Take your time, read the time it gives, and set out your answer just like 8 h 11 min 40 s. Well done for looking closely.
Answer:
8 h 55 min 16 s
